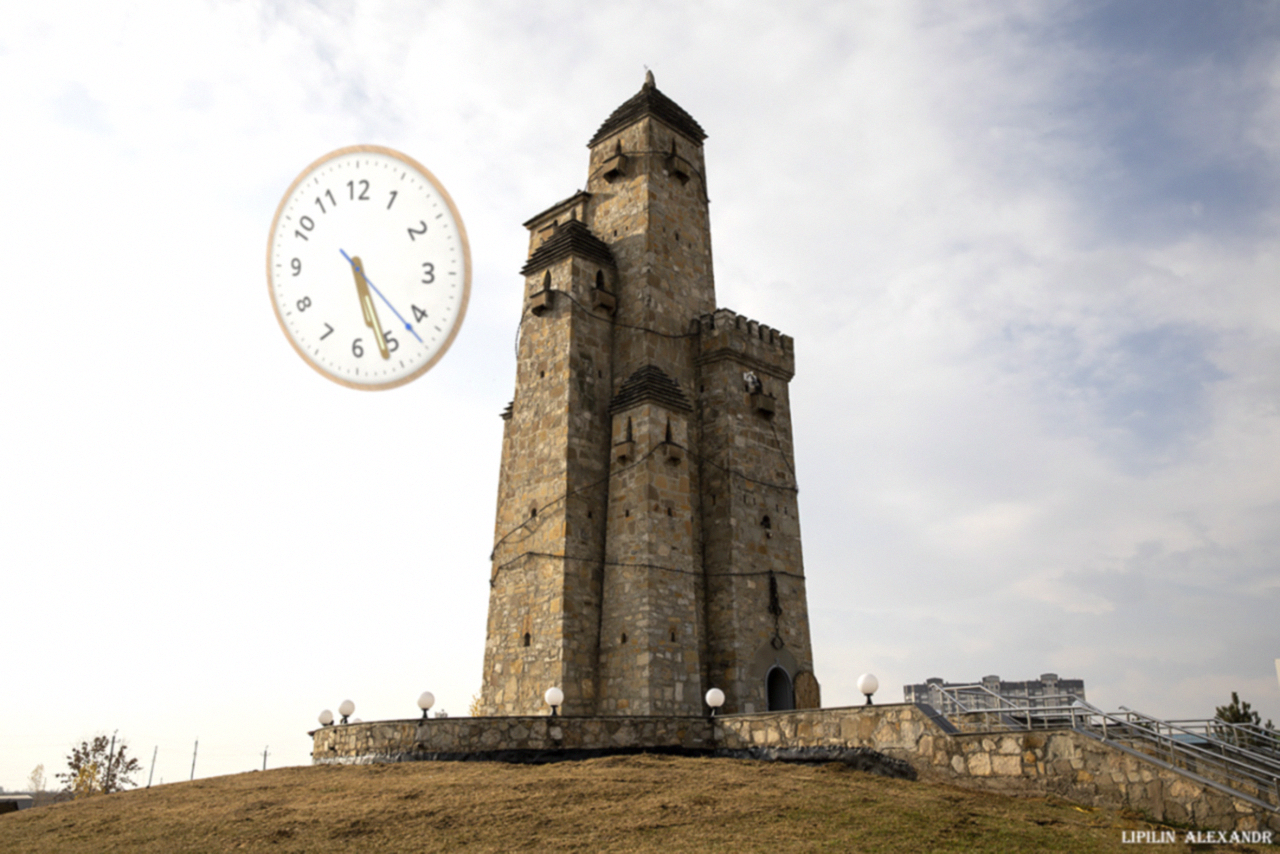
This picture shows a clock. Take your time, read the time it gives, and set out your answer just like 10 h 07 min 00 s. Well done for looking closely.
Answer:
5 h 26 min 22 s
